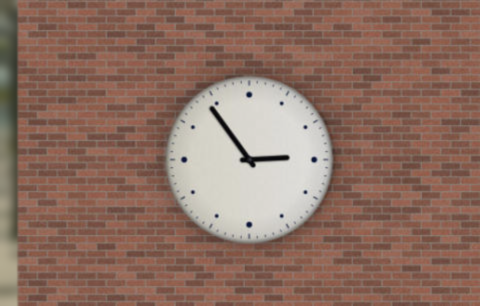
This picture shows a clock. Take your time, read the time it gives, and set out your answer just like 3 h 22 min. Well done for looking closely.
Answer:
2 h 54 min
